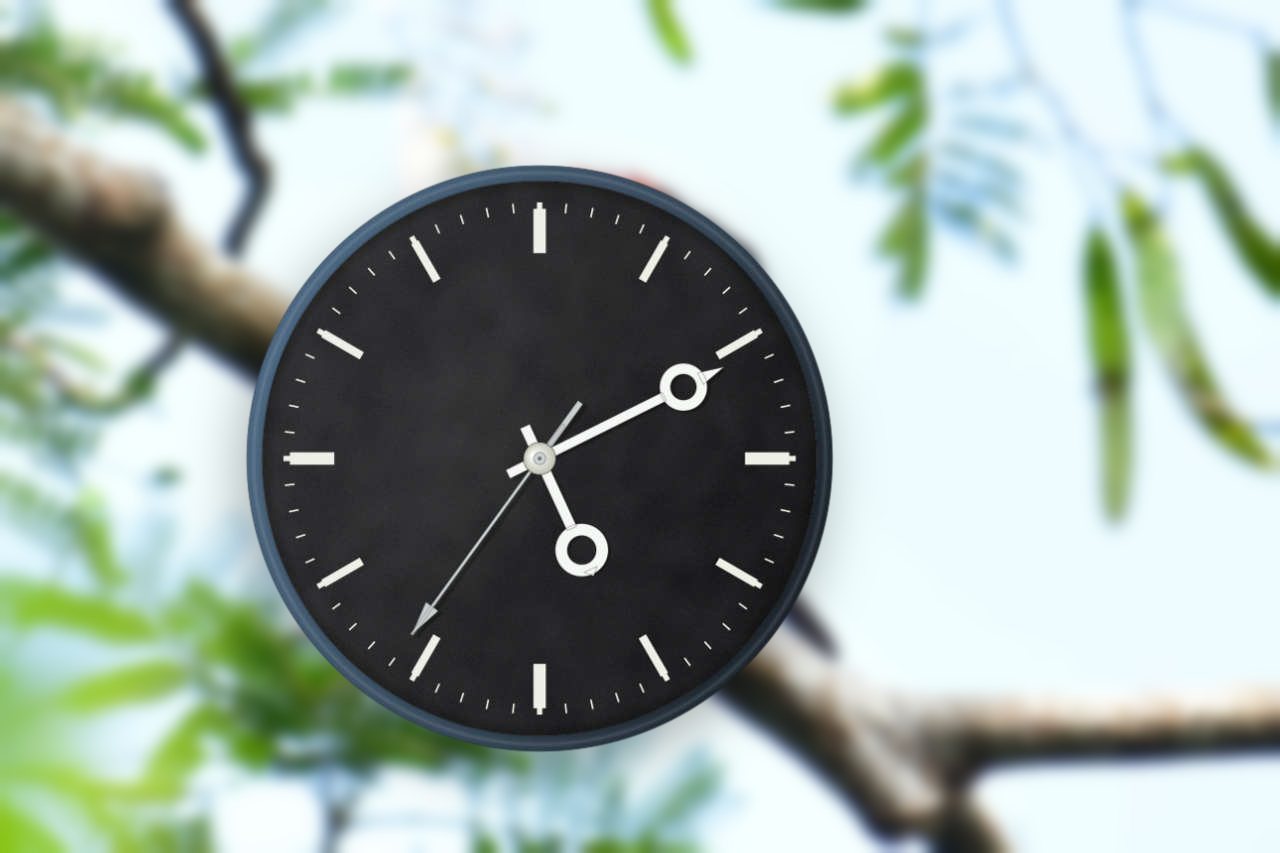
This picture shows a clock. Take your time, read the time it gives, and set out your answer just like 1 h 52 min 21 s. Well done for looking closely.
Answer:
5 h 10 min 36 s
